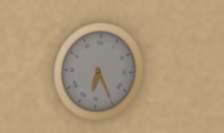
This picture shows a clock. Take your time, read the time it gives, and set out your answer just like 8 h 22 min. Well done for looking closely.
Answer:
6 h 25 min
